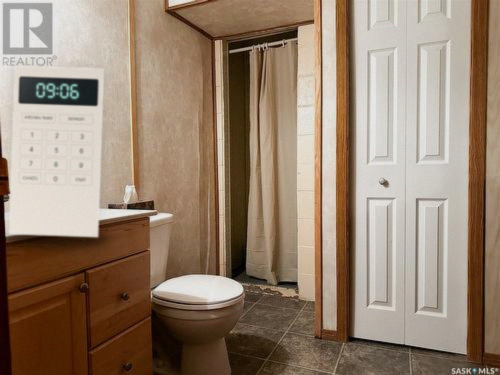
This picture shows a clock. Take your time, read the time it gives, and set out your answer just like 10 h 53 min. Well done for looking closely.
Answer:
9 h 06 min
